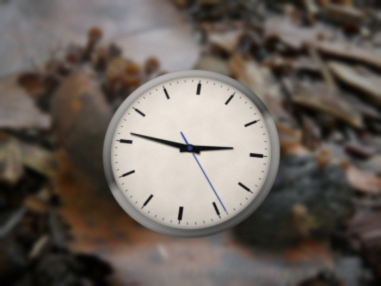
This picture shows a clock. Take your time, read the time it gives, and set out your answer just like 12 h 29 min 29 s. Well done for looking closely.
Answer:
2 h 46 min 24 s
